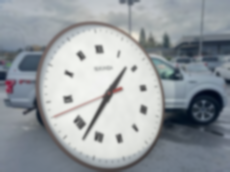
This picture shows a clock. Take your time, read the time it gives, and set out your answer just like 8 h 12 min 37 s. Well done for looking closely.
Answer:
1 h 37 min 43 s
